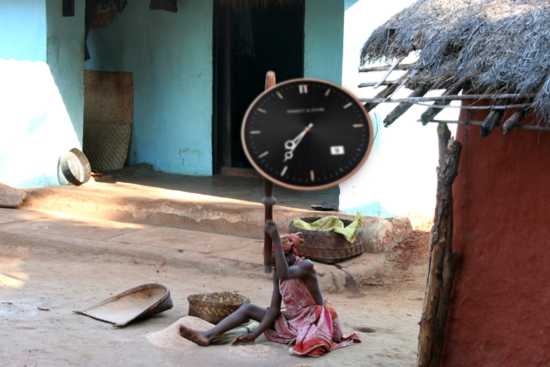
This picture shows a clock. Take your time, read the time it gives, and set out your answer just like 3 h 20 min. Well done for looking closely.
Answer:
7 h 36 min
